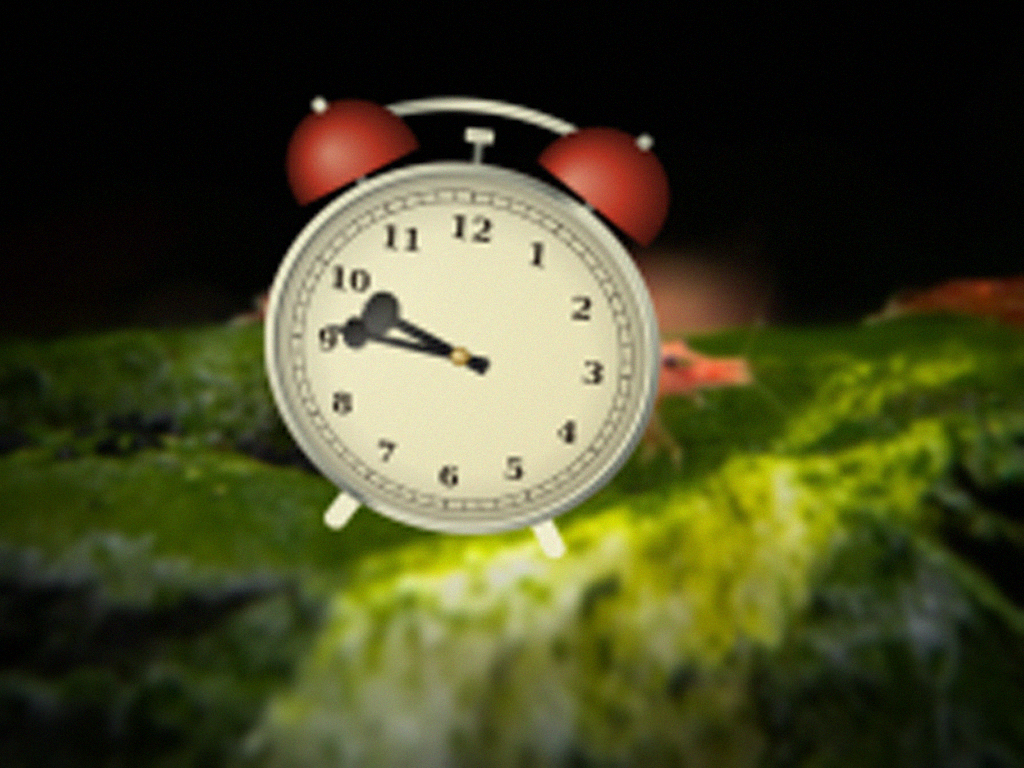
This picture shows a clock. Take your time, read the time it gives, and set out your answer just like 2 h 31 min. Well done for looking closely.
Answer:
9 h 46 min
